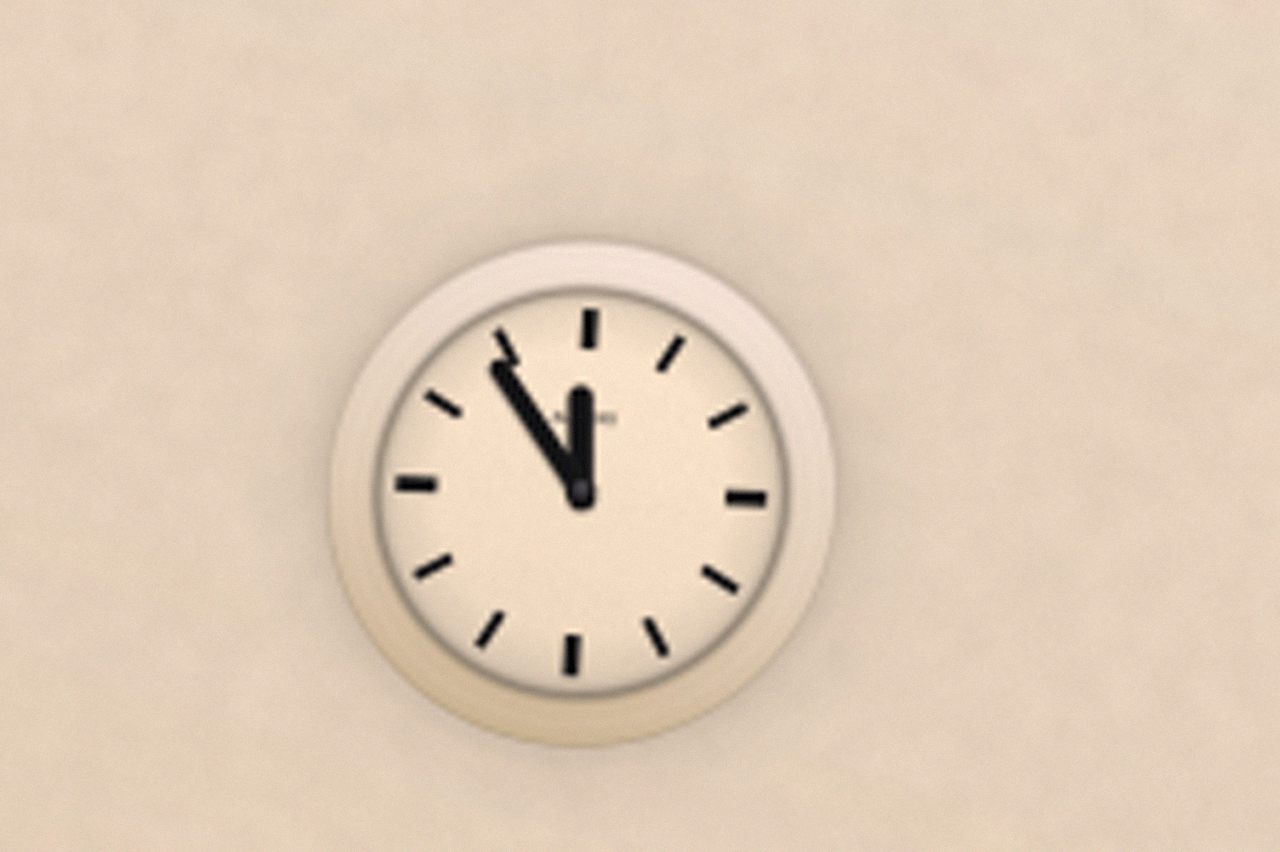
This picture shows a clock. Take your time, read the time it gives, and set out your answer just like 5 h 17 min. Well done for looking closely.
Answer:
11 h 54 min
